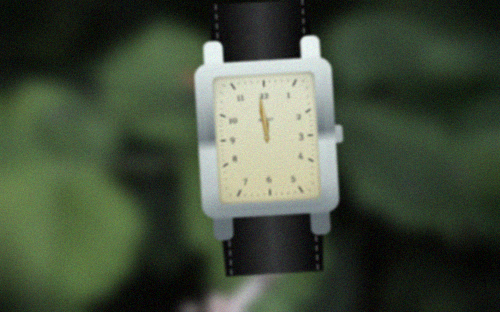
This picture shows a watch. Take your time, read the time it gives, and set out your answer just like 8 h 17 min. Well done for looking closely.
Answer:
11 h 59 min
